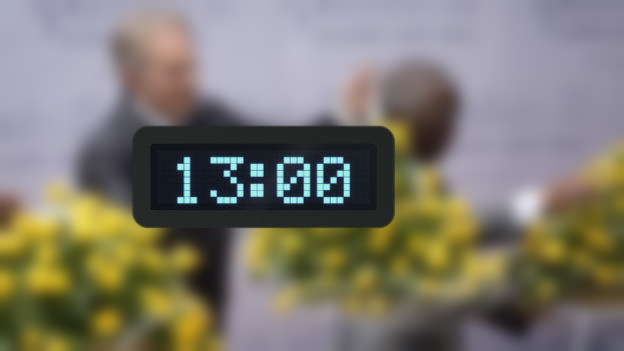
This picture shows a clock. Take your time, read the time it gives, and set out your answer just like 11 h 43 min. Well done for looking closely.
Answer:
13 h 00 min
